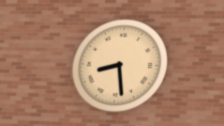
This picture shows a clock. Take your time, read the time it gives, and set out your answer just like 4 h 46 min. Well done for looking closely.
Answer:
8 h 28 min
